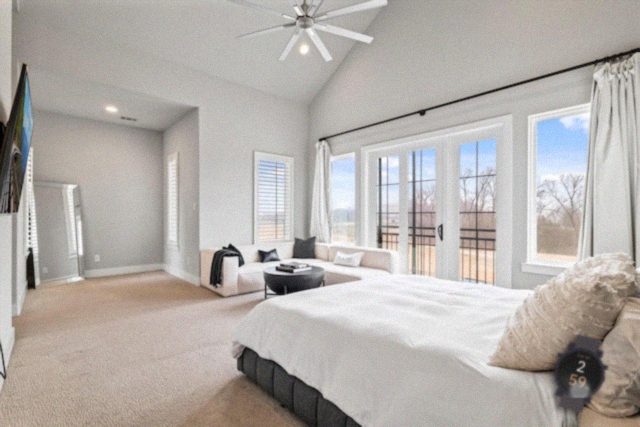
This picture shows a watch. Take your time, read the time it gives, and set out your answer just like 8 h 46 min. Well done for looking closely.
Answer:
2 h 59 min
